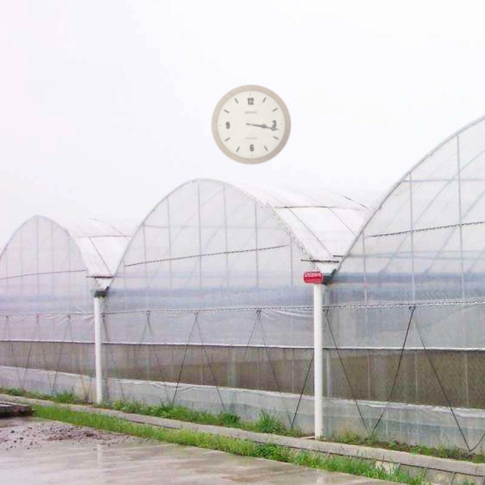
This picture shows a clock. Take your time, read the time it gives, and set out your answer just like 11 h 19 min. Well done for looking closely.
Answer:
3 h 17 min
